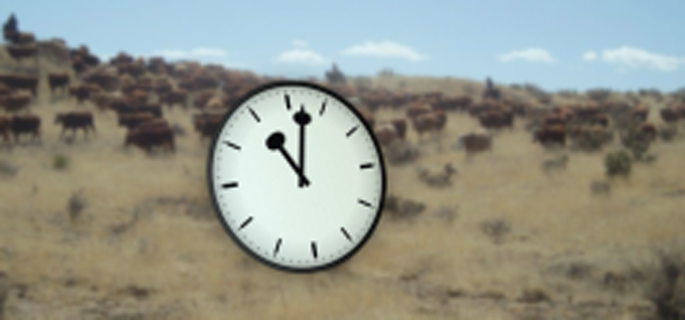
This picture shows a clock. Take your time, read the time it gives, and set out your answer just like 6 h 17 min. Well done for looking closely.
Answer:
11 h 02 min
